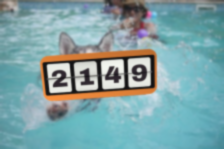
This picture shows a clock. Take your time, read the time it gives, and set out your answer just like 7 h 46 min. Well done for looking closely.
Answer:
21 h 49 min
